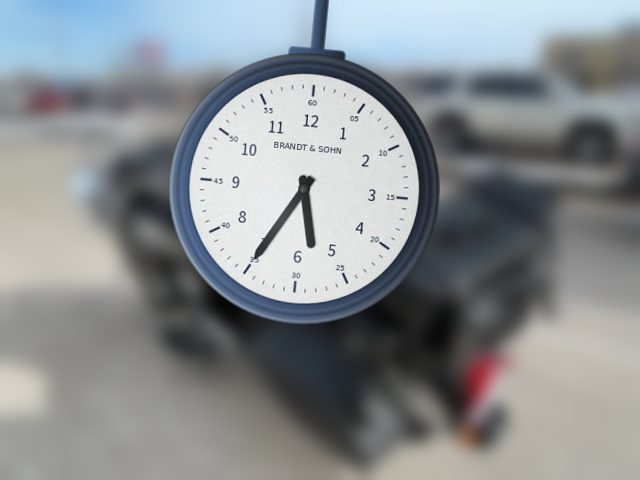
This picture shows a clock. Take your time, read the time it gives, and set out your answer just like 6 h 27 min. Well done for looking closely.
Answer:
5 h 35 min
